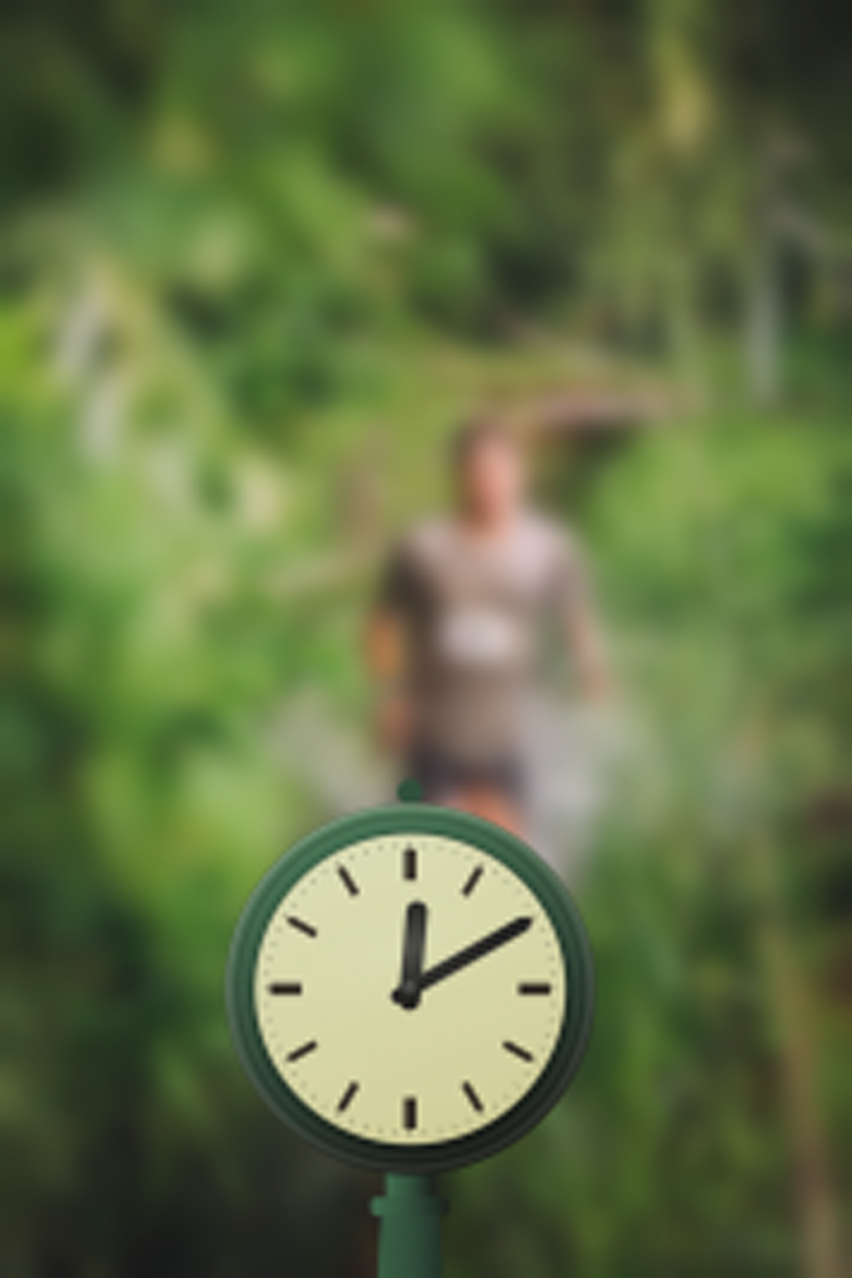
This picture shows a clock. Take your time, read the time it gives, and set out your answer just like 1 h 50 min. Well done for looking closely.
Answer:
12 h 10 min
